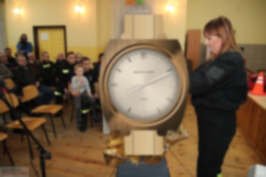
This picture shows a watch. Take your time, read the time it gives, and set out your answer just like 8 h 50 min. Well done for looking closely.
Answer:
8 h 11 min
